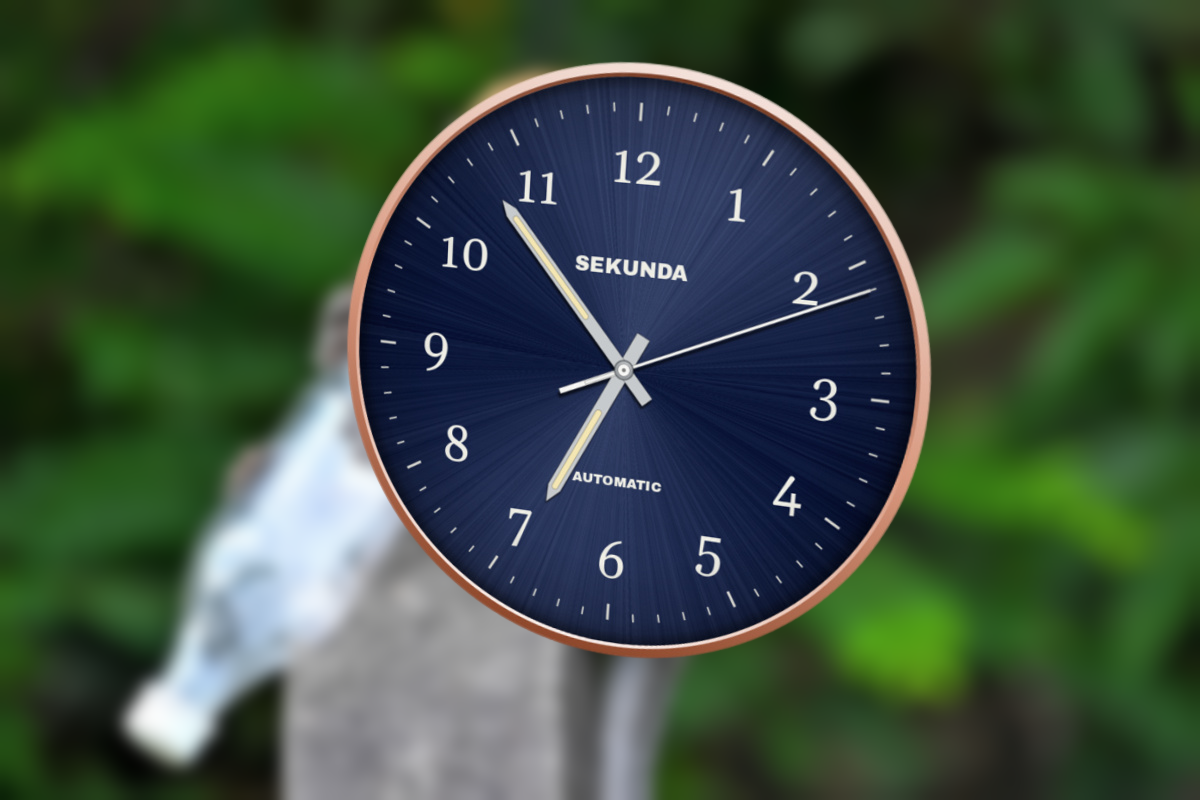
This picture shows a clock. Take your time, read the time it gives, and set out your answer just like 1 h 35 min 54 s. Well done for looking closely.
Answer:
6 h 53 min 11 s
